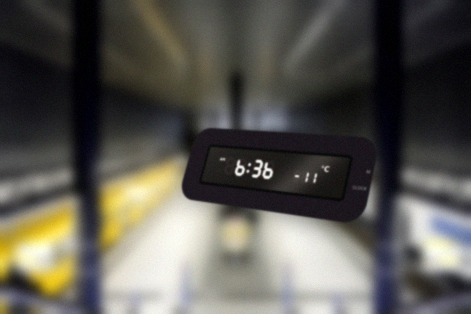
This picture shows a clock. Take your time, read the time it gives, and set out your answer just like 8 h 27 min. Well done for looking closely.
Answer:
6 h 36 min
